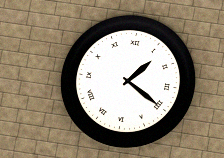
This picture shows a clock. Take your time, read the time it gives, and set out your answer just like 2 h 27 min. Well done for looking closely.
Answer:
1 h 20 min
